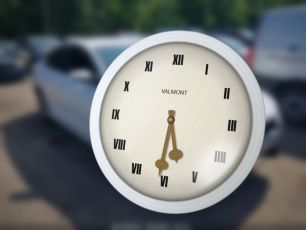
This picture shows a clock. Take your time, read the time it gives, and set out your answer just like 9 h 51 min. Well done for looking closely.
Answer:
5 h 31 min
